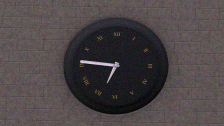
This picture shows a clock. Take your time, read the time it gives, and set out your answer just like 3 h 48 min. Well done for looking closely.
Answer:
6 h 46 min
